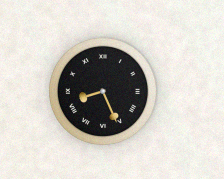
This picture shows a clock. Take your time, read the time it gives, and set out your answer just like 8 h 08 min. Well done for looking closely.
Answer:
8 h 26 min
